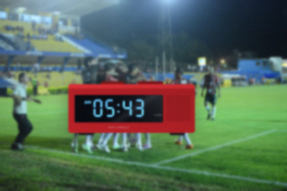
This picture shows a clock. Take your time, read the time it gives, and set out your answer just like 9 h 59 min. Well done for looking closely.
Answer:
5 h 43 min
